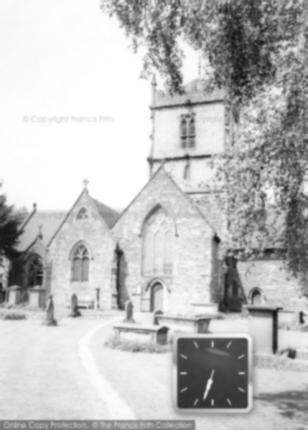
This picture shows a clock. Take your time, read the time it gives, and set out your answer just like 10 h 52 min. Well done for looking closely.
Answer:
6 h 33 min
